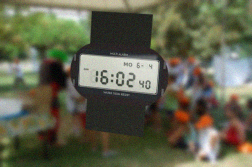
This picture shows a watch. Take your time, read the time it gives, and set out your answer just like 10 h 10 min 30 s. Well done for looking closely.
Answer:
16 h 02 min 40 s
